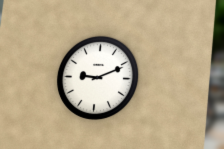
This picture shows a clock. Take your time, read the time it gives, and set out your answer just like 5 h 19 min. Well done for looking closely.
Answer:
9 h 11 min
